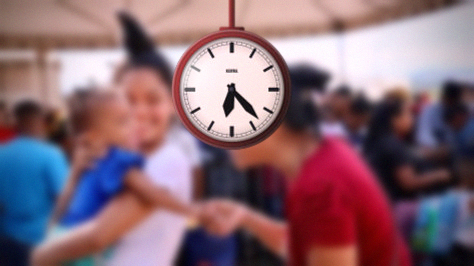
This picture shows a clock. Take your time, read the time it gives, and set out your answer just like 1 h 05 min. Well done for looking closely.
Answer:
6 h 23 min
